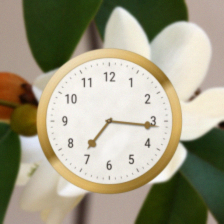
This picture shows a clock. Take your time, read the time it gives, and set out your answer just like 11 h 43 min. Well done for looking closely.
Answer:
7 h 16 min
